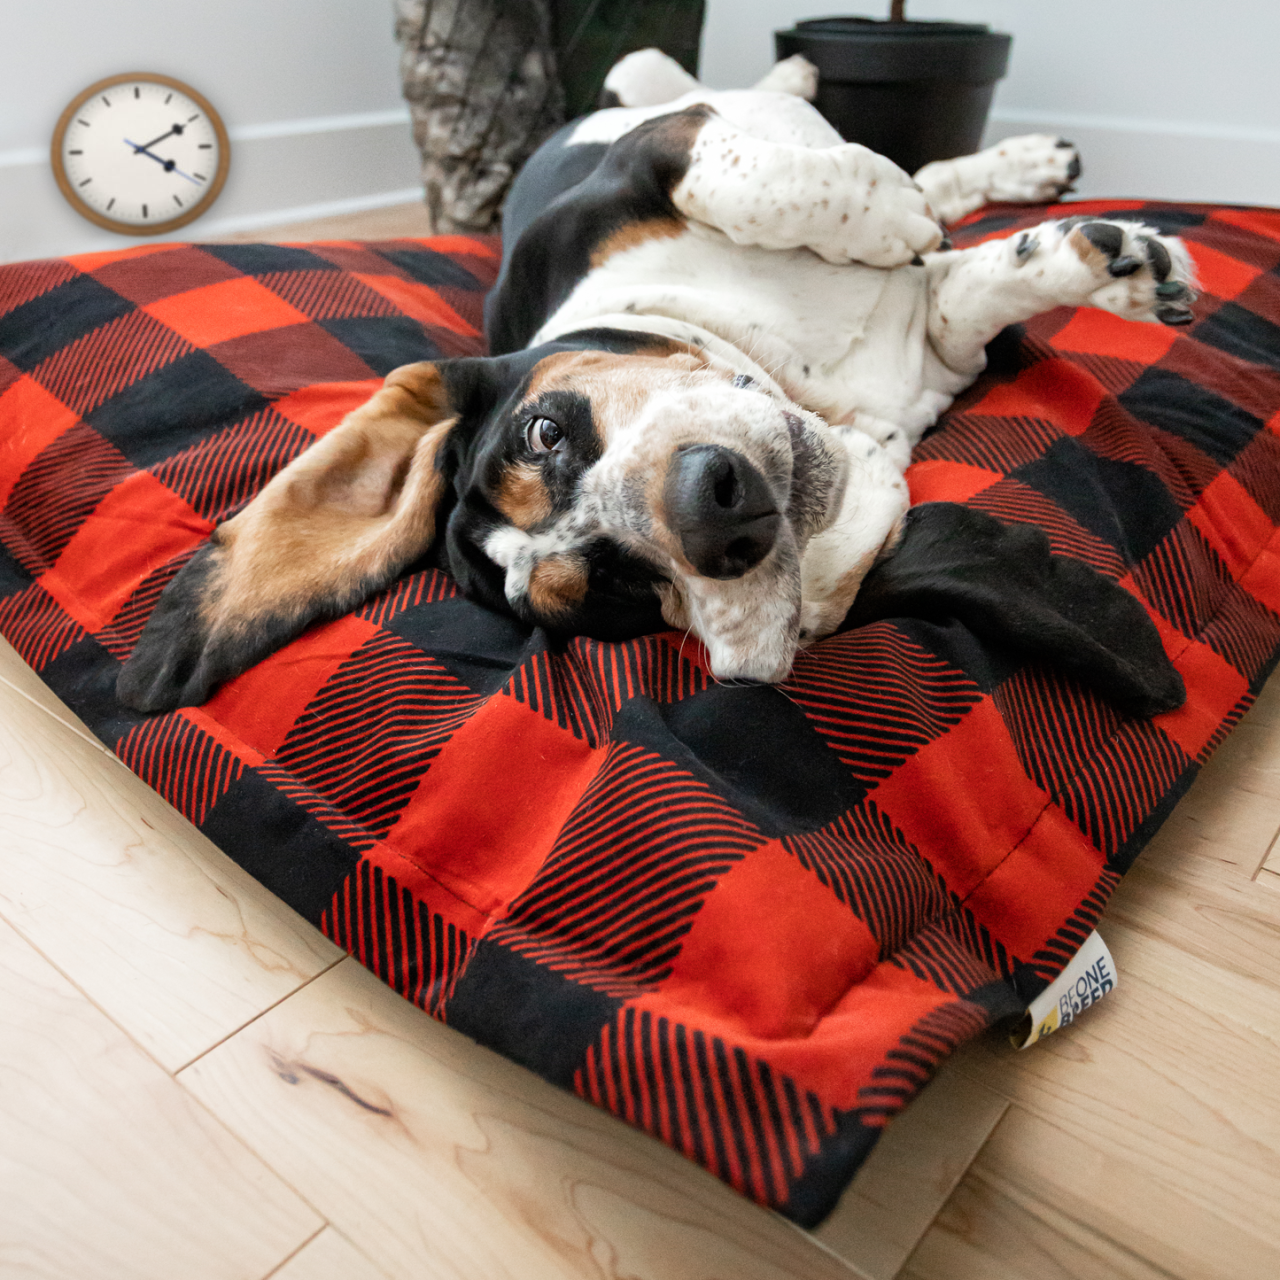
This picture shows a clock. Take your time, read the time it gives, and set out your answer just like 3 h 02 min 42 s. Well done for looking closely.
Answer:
4 h 10 min 21 s
